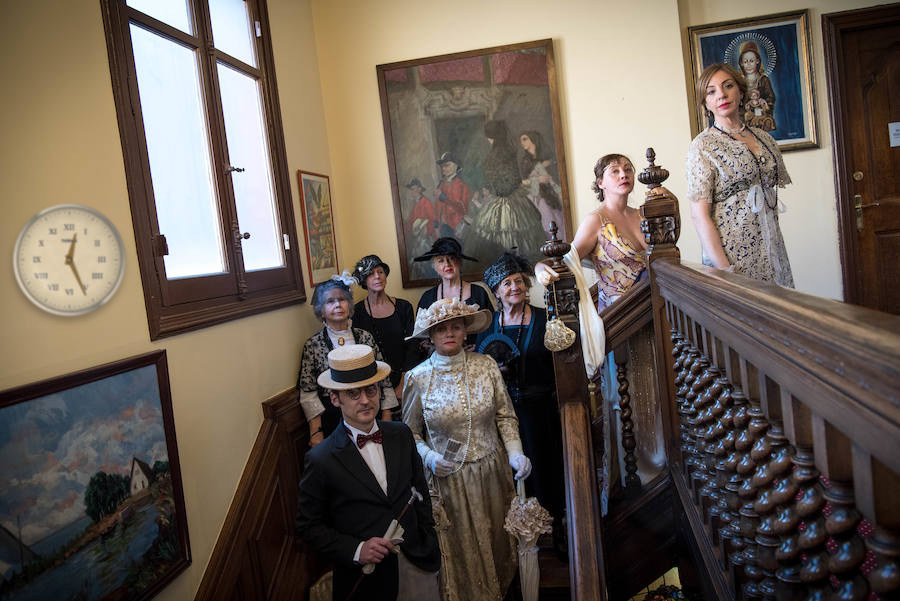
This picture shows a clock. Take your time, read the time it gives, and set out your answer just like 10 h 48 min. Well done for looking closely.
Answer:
12 h 26 min
